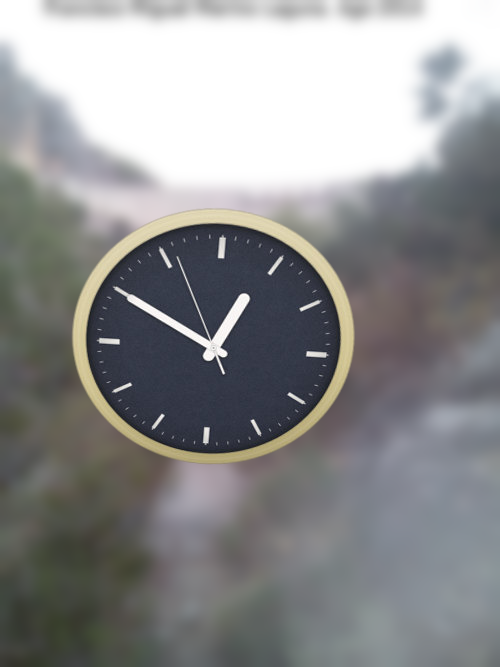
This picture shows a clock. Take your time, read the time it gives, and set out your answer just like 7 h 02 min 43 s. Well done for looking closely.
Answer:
12 h 49 min 56 s
